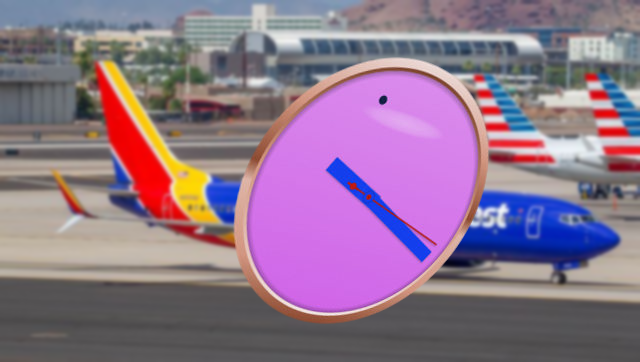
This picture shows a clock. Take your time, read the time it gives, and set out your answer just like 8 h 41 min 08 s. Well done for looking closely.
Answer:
10 h 22 min 21 s
